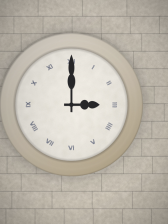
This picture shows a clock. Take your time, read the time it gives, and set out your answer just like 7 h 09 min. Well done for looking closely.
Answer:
3 h 00 min
